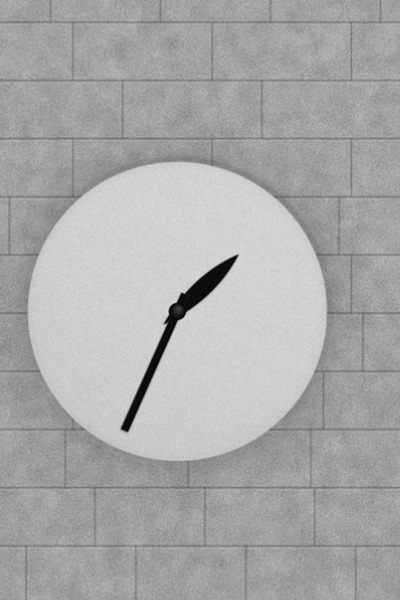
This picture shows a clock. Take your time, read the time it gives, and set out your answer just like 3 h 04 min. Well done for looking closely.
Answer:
1 h 34 min
